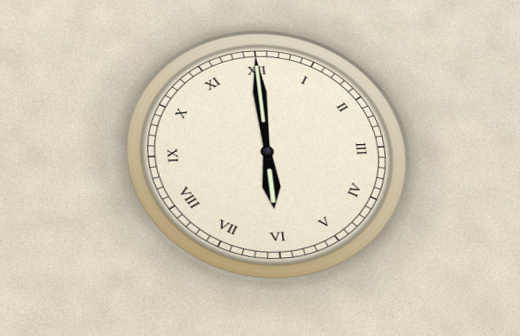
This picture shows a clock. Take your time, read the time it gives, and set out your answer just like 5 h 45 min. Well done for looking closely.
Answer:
6 h 00 min
